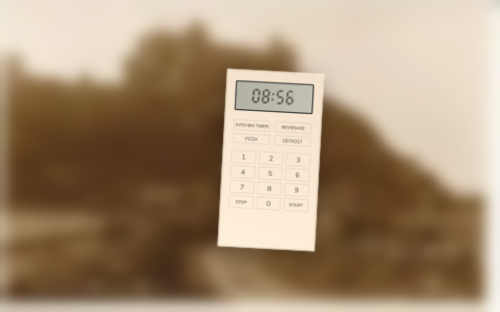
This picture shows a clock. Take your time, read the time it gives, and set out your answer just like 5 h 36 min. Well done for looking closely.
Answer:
8 h 56 min
